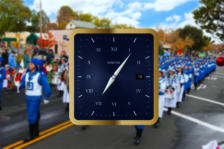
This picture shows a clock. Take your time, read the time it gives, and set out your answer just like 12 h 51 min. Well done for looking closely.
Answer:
7 h 06 min
